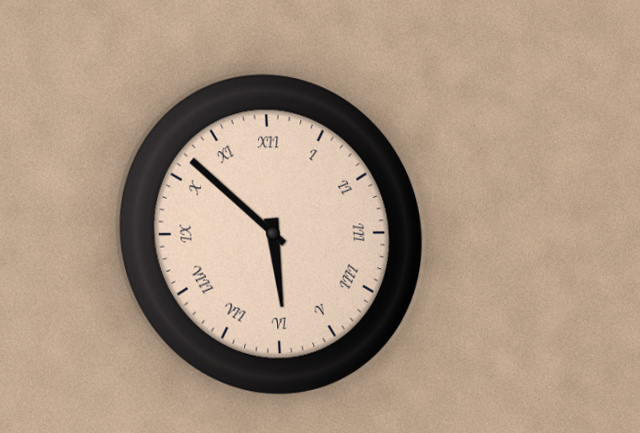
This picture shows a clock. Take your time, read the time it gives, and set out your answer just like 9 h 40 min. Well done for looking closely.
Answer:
5 h 52 min
